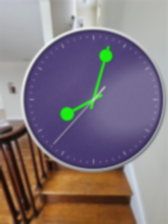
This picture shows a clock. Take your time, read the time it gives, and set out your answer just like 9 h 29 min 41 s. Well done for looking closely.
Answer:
8 h 02 min 37 s
